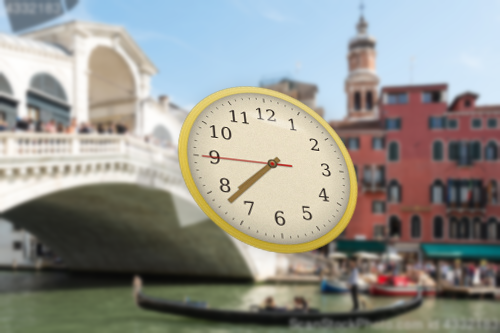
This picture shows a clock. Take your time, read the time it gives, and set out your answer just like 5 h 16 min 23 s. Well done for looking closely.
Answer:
7 h 37 min 45 s
